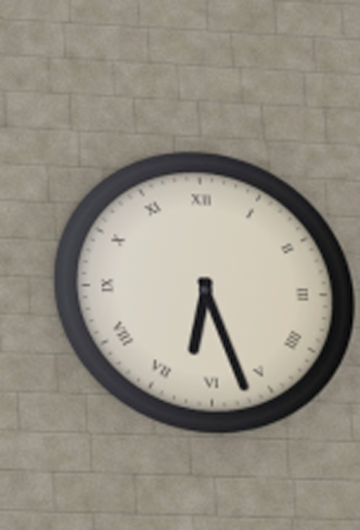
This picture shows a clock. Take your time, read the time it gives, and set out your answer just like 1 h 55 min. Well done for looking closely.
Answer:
6 h 27 min
